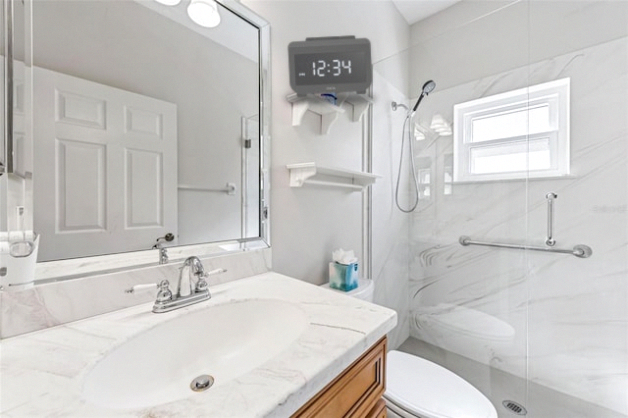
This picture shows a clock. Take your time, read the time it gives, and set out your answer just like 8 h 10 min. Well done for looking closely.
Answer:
12 h 34 min
